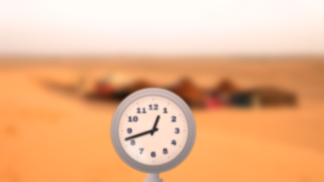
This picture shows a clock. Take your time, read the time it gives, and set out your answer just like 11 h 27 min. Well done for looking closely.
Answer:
12 h 42 min
